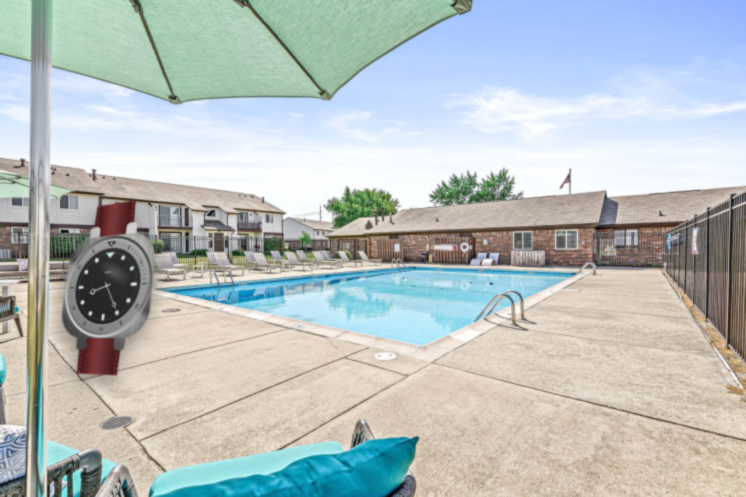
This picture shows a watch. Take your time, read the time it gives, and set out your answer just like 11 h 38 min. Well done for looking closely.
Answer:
8 h 25 min
